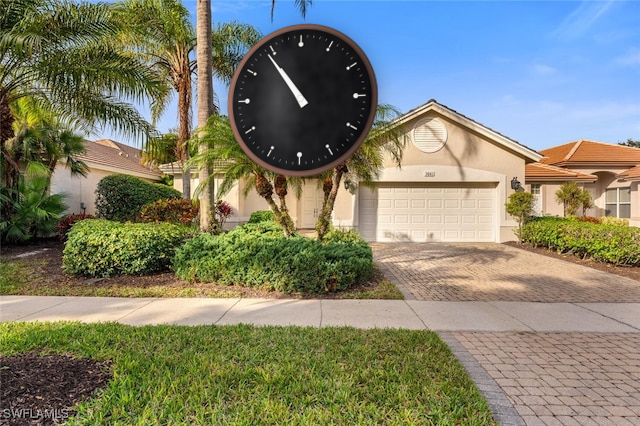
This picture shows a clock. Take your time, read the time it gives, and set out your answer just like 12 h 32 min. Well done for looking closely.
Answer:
10 h 54 min
